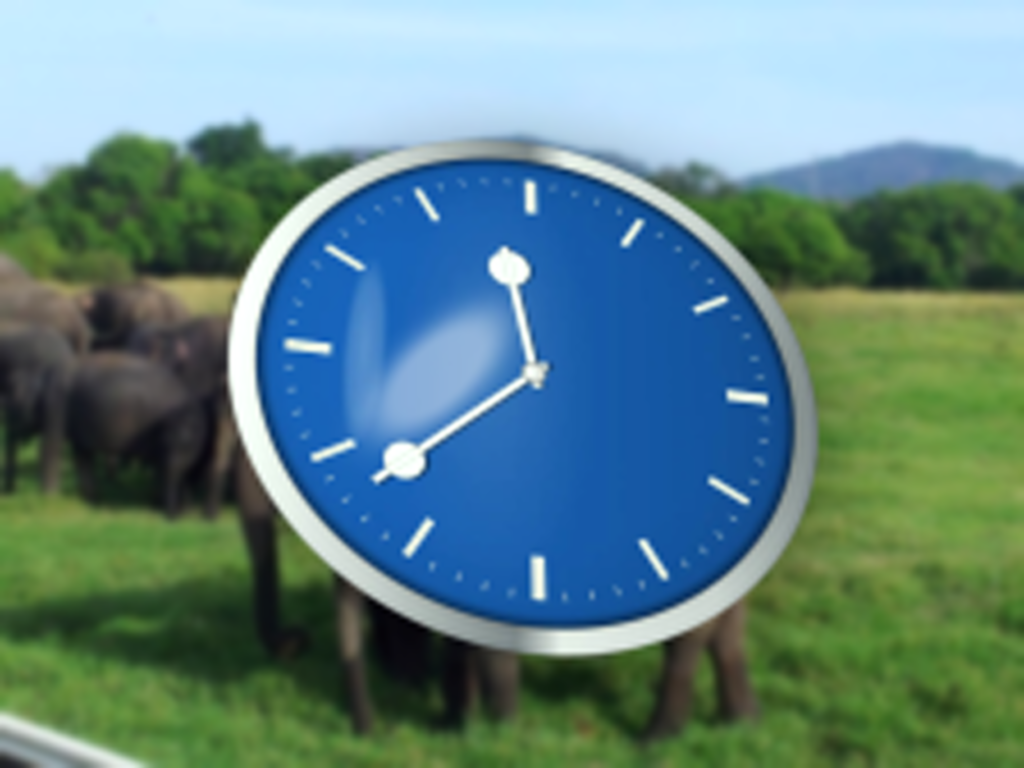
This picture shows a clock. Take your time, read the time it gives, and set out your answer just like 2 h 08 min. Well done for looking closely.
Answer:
11 h 38 min
